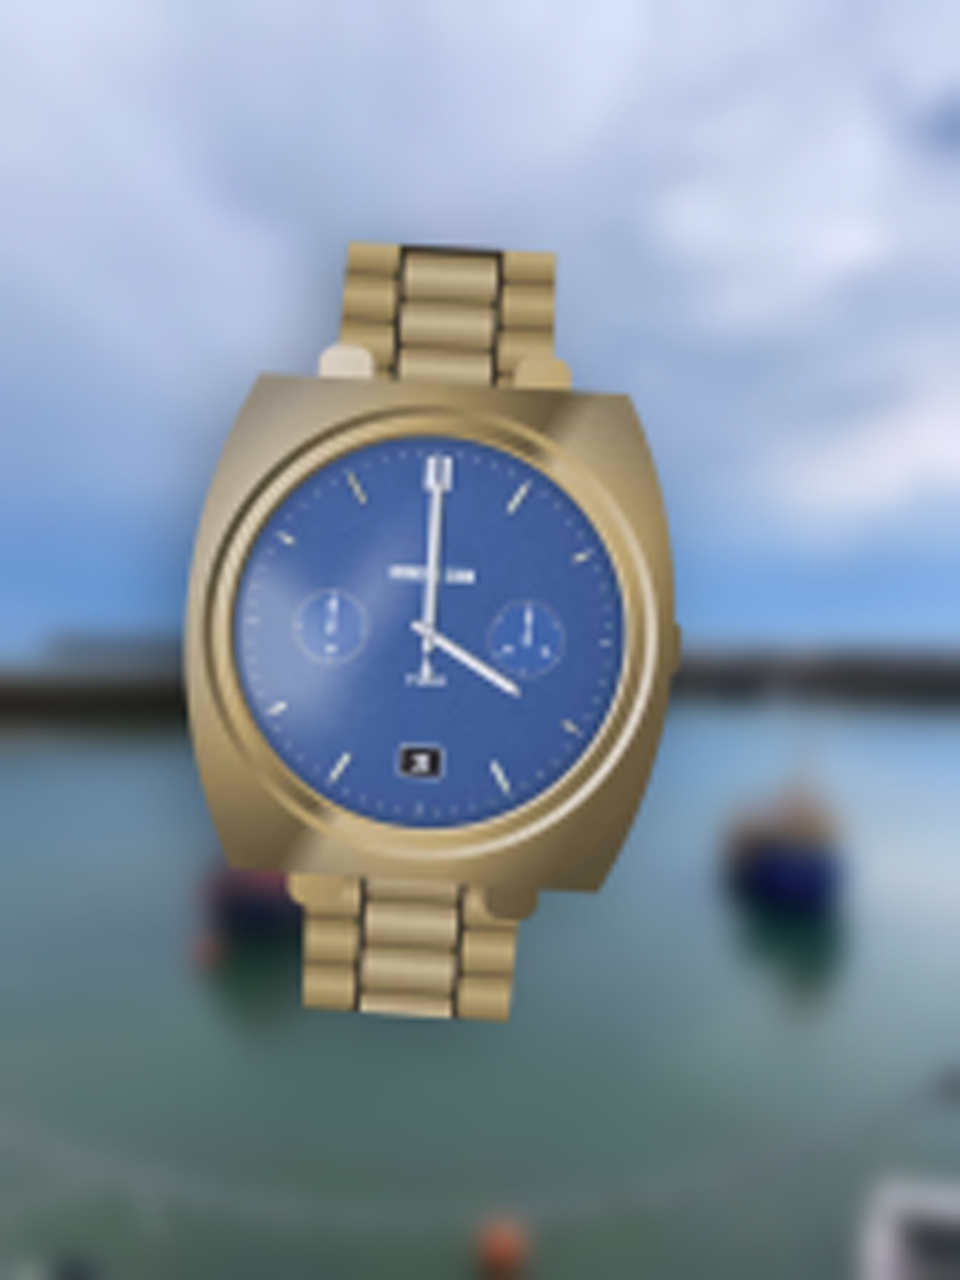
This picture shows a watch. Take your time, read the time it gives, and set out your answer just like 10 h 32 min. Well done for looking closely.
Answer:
4 h 00 min
